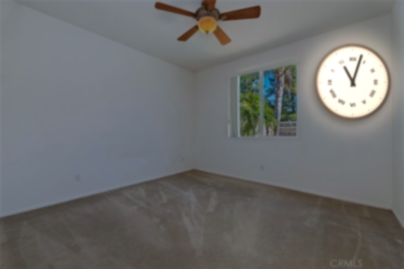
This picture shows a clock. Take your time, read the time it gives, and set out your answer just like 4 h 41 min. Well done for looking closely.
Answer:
11 h 03 min
